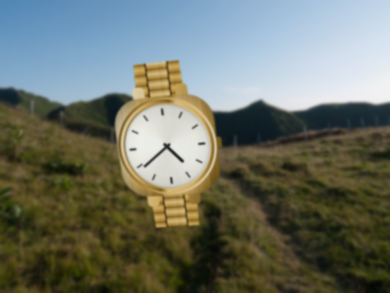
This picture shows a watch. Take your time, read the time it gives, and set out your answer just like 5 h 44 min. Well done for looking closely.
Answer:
4 h 39 min
